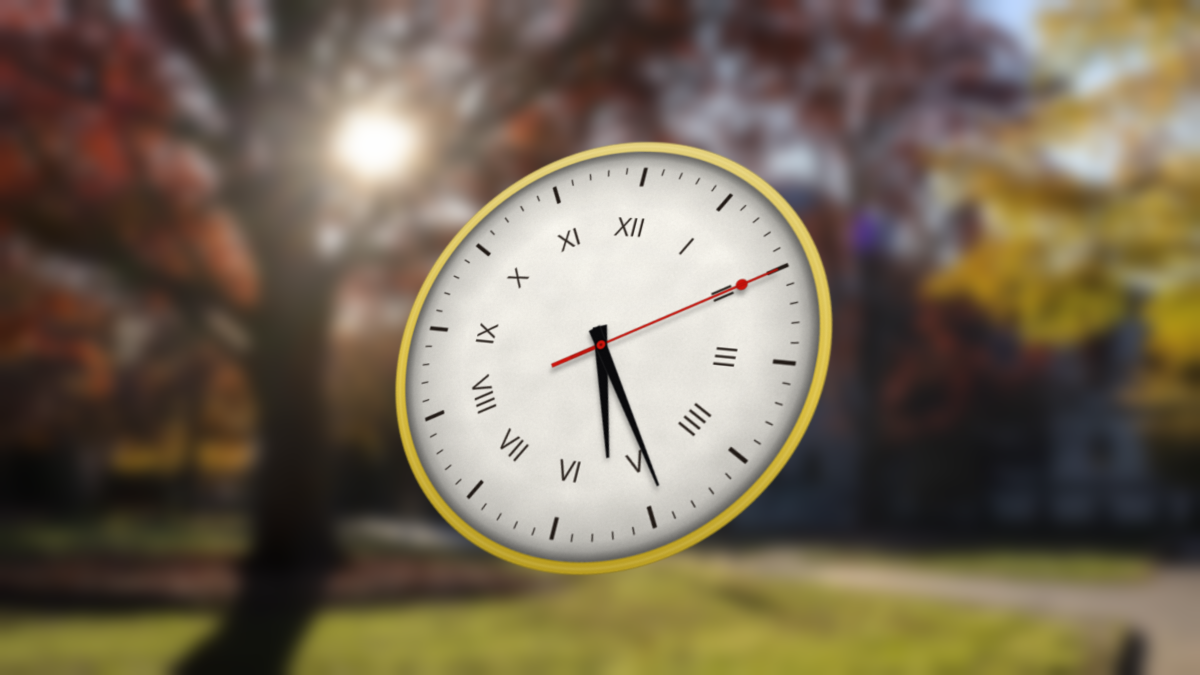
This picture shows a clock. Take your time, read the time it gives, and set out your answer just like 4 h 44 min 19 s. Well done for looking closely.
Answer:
5 h 24 min 10 s
